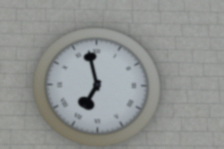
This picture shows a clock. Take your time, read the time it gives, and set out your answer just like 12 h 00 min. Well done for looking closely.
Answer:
6 h 58 min
